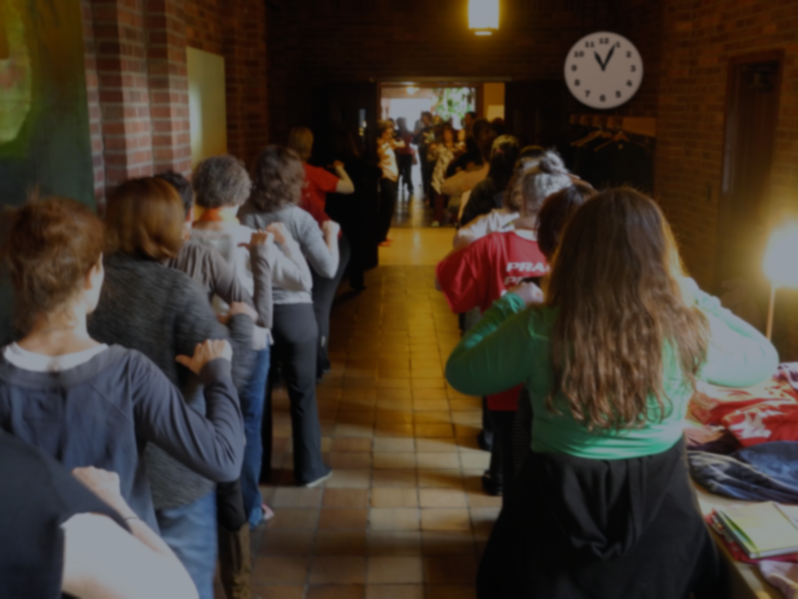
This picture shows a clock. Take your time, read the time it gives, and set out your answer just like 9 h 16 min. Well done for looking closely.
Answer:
11 h 04 min
